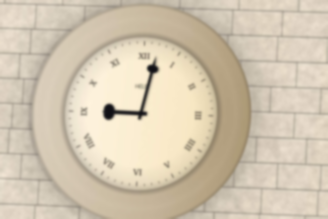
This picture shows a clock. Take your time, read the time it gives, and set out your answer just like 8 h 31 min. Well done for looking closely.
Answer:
9 h 02 min
